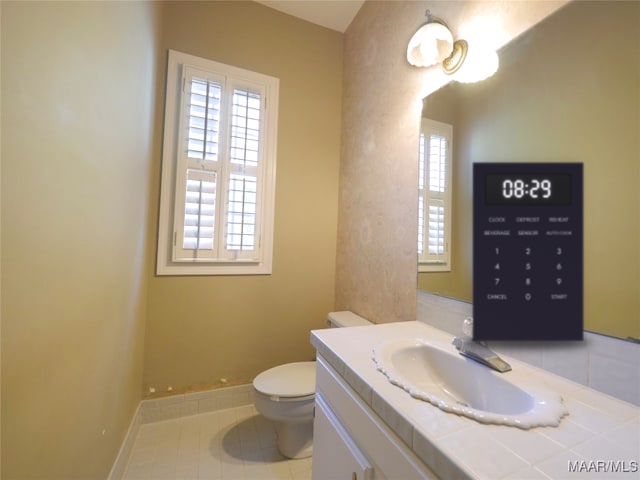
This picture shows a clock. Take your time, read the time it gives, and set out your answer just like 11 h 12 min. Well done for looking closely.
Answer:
8 h 29 min
